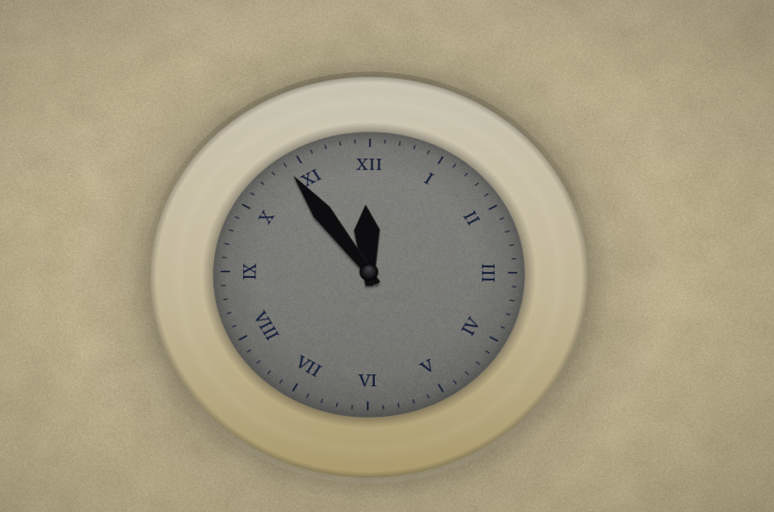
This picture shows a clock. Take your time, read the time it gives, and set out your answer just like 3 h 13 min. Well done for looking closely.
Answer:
11 h 54 min
